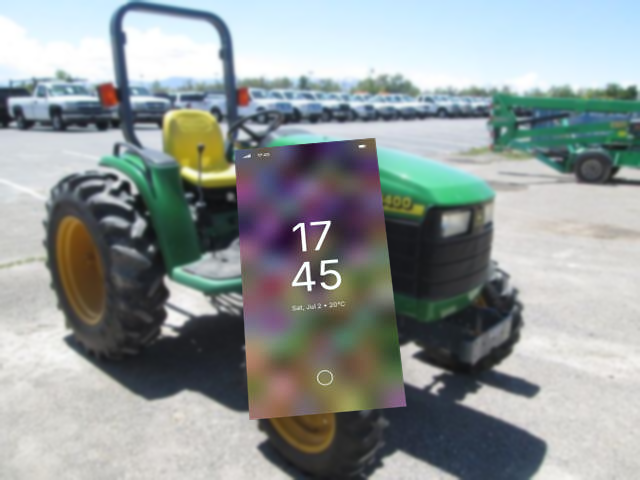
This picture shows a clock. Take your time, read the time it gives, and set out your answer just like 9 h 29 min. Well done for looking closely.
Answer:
17 h 45 min
